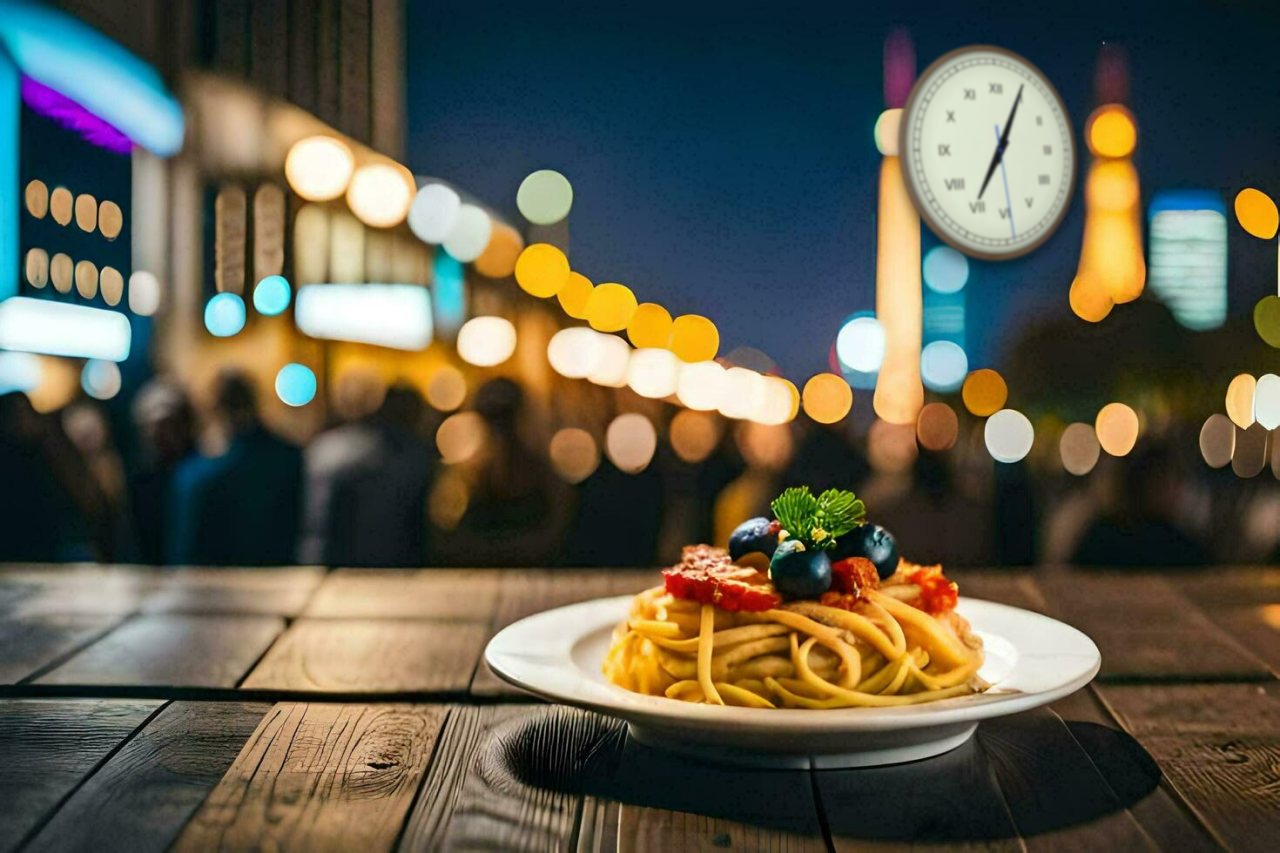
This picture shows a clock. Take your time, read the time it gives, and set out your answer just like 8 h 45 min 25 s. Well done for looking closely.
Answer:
7 h 04 min 29 s
